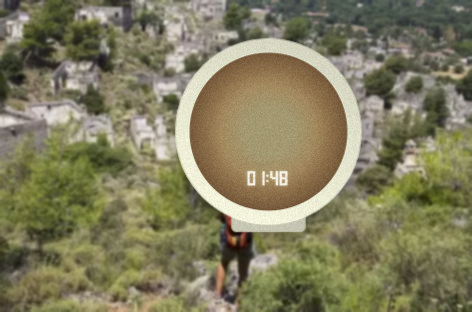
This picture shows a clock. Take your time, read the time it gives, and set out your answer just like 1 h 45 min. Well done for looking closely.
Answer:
1 h 48 min
